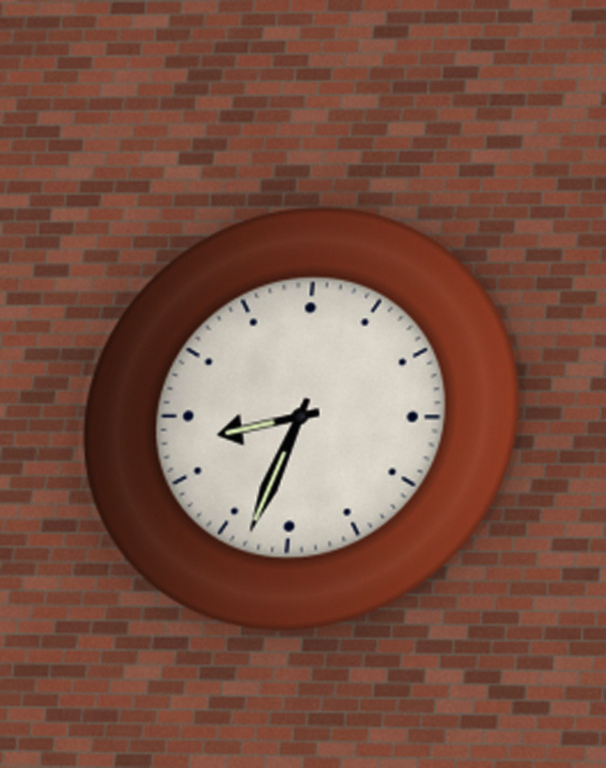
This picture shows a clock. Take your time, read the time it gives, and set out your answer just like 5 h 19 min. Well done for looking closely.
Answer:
8 h 33 min
